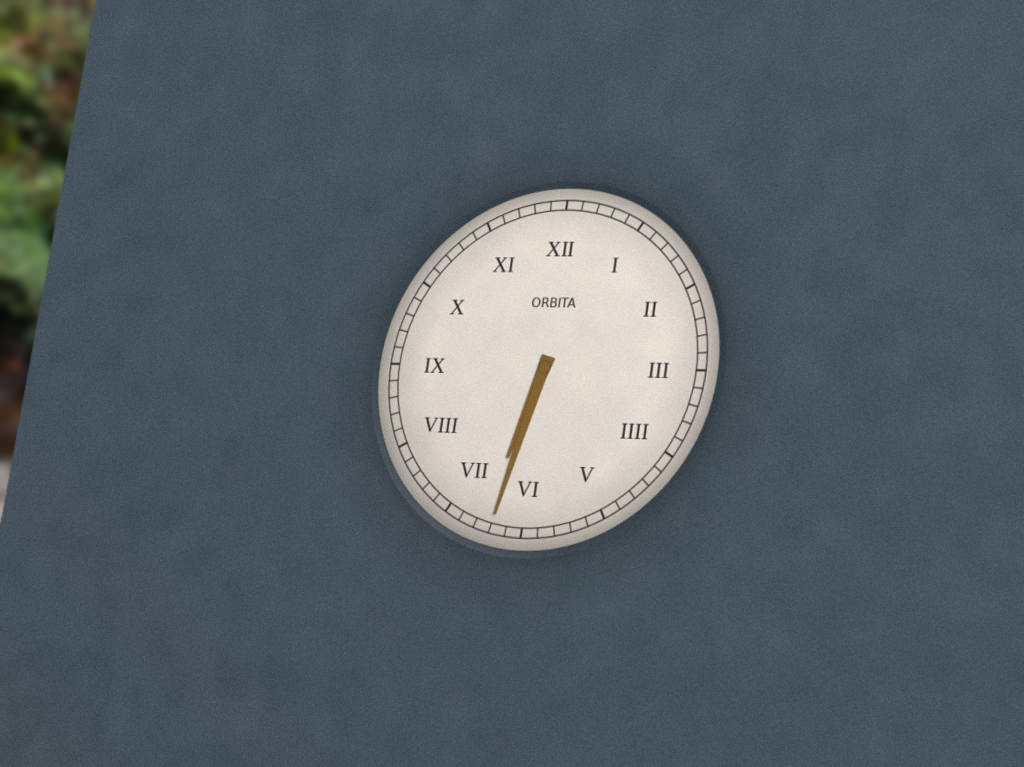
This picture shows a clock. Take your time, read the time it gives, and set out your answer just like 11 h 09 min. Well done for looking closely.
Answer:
6 h 32 min
